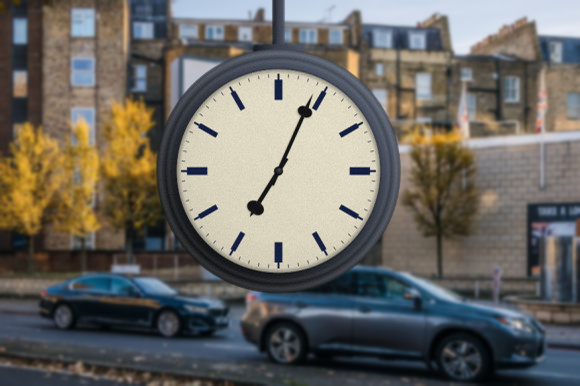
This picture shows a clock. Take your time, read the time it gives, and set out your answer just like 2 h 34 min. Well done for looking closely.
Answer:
7 h 04 min
